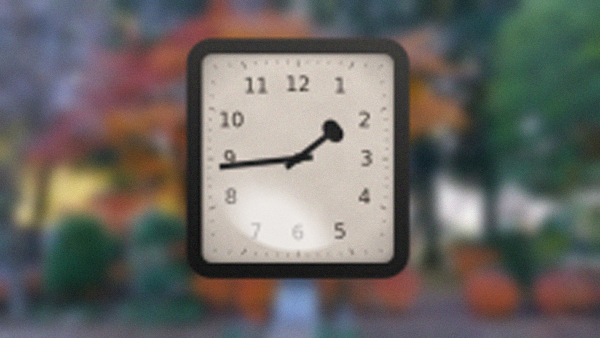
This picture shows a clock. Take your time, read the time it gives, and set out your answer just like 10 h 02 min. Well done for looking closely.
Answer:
1 h 44 min
